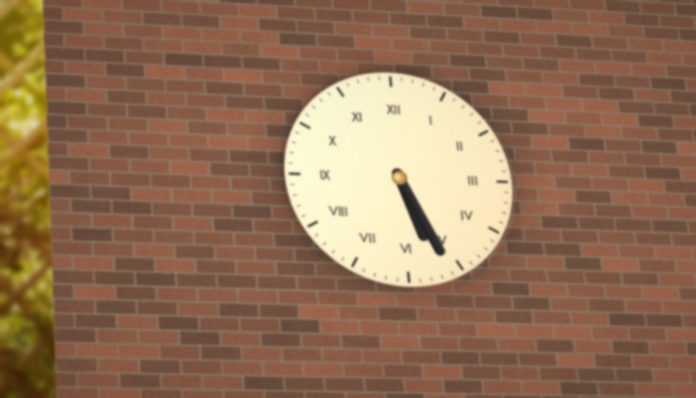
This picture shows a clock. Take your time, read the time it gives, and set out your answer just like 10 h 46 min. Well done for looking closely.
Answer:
5 h 26 min
